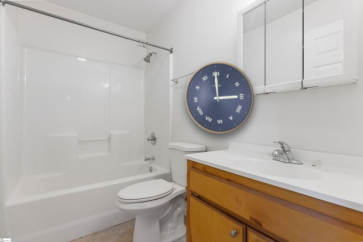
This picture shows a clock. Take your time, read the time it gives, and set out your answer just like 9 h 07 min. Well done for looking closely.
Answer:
3 h 00 min
